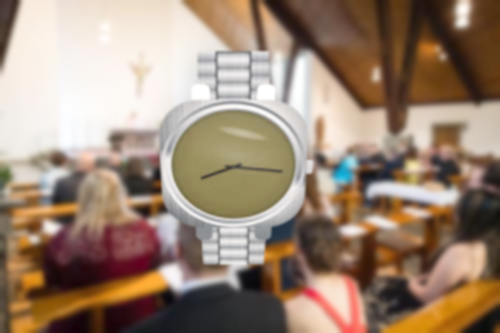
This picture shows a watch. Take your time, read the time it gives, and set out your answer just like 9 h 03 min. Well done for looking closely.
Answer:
8 h 16 min
